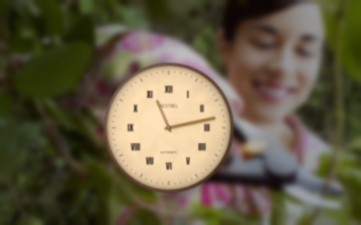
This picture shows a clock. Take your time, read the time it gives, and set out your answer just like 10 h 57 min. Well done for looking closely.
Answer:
11 h 13 min
